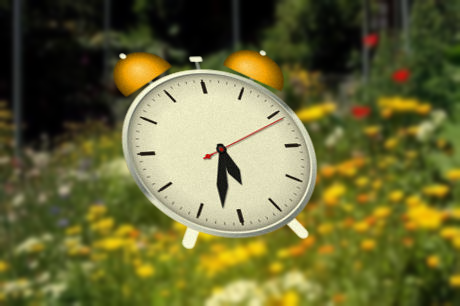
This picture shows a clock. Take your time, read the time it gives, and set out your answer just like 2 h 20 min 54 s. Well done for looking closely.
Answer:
5 h 32 min 11 s
